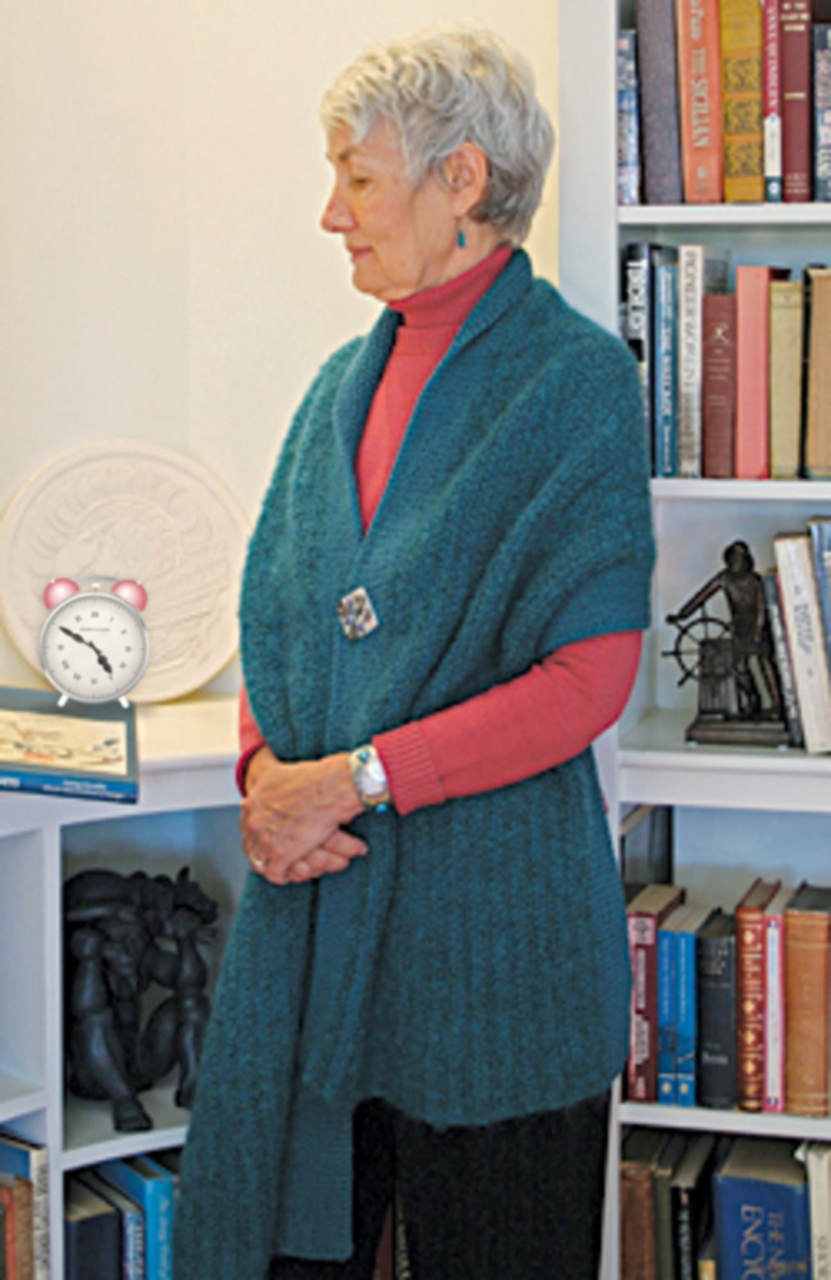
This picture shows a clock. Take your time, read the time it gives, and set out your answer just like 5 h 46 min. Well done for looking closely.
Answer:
4 h 50 min
